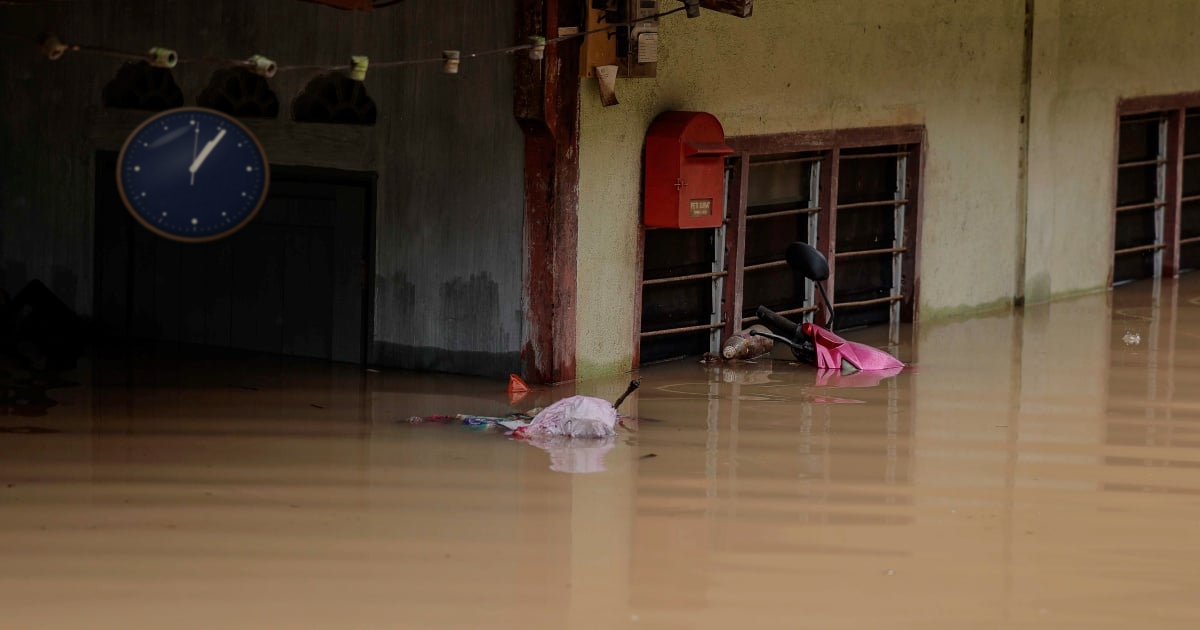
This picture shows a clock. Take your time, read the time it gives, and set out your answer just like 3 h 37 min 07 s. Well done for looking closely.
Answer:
1 h 06 min 01 s
